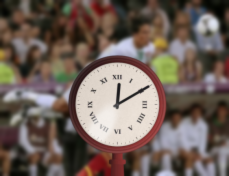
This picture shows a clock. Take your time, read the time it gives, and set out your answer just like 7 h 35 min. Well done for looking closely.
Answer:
12 h 10 min
